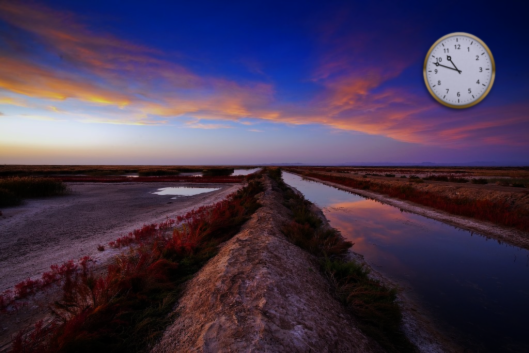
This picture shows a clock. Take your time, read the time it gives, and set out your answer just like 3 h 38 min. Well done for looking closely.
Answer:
10 h 48 min
